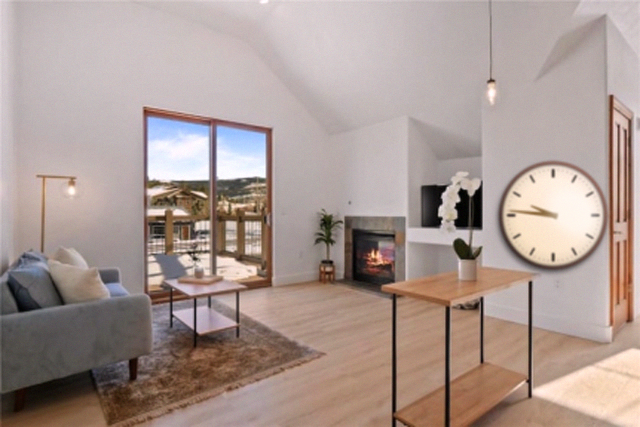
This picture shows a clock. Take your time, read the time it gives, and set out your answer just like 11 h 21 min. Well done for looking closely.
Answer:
9 h 46 min
